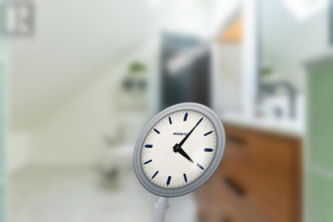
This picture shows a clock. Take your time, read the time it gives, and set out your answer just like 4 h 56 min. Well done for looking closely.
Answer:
4 h 05 min
